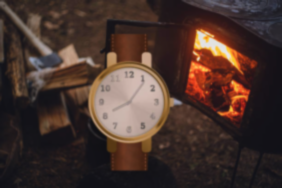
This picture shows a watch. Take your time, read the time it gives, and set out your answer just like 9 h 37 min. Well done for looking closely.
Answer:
8 h 06 min
